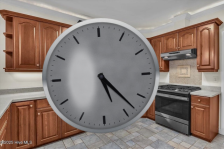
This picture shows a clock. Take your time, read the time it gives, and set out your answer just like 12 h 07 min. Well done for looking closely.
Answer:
5 h 23 min
